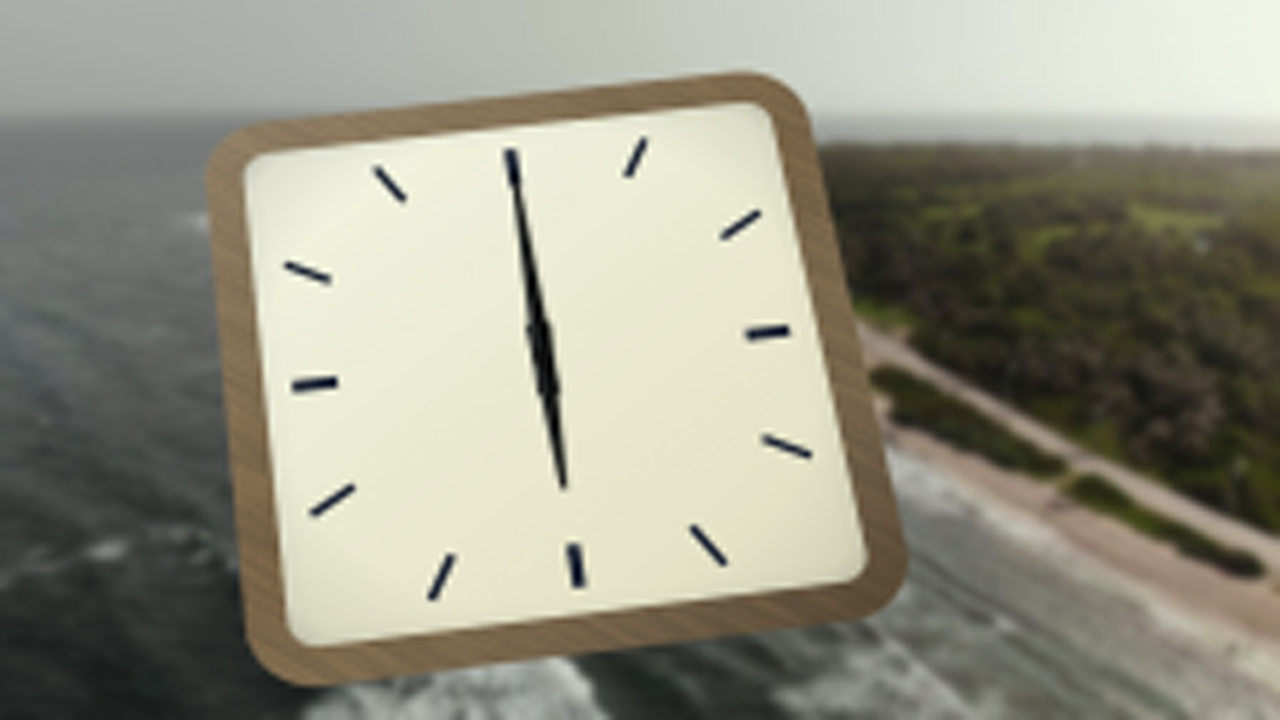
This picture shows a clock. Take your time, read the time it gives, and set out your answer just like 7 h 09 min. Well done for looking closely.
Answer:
6 h 00 min
